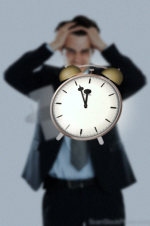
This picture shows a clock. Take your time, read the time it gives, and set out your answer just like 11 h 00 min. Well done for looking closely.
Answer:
11 h 56 min
